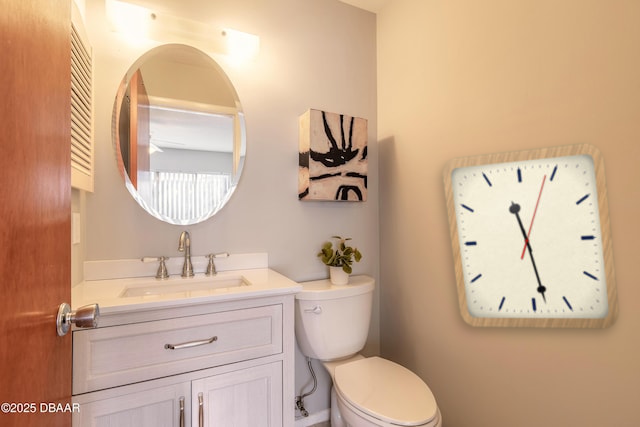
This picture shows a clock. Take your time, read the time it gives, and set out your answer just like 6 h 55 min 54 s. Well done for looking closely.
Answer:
11 h 28 min 04 s
